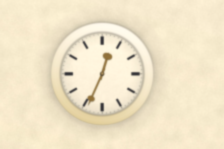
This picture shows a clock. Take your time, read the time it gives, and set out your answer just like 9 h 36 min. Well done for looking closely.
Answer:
12 h 34 min
